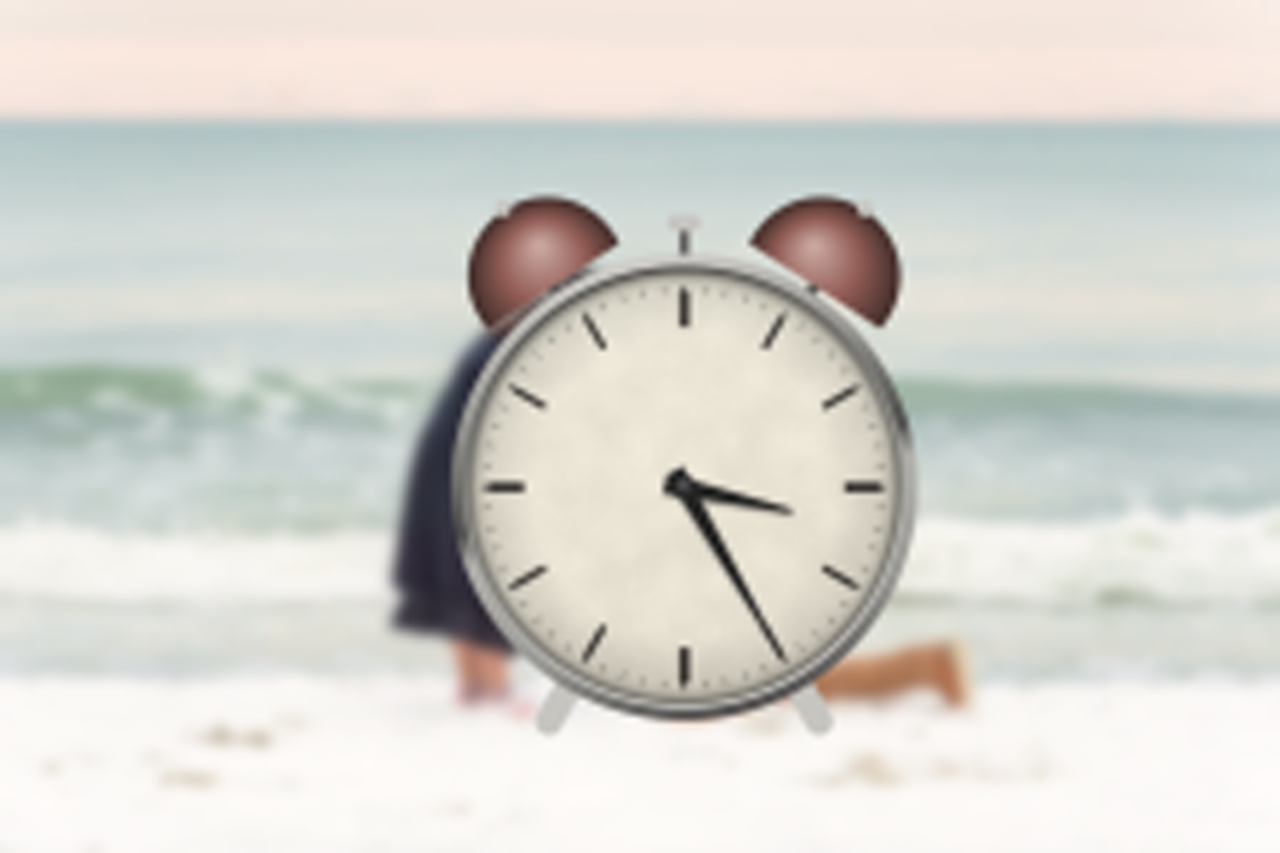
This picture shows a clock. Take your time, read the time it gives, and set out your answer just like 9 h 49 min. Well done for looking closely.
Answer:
3 h 25 min
